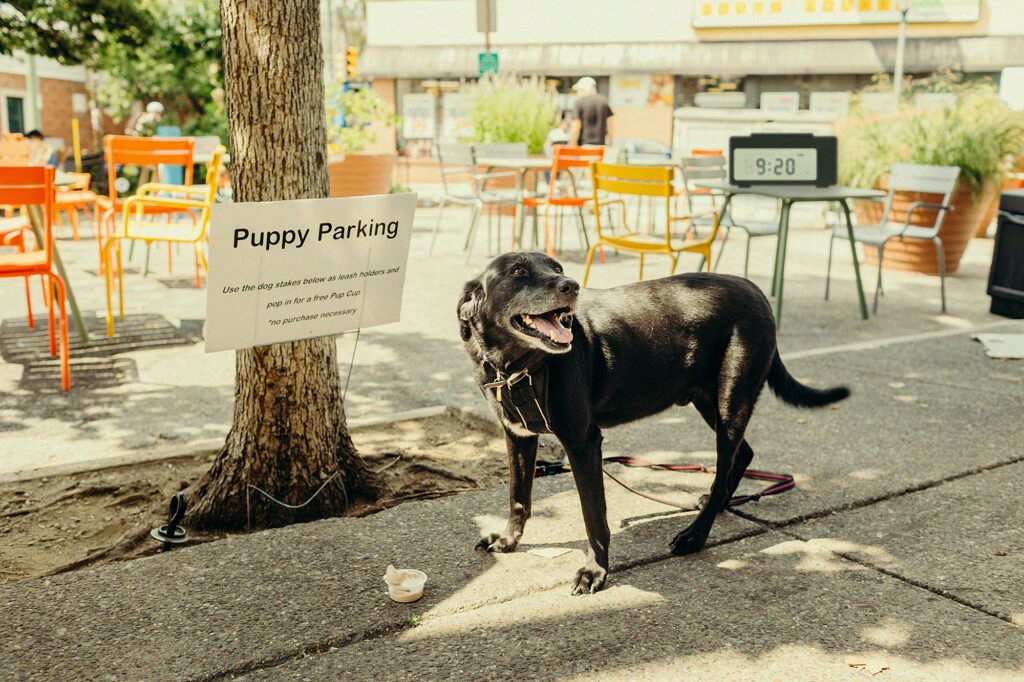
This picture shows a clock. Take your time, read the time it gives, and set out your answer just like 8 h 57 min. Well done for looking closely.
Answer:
9 h 20 min
